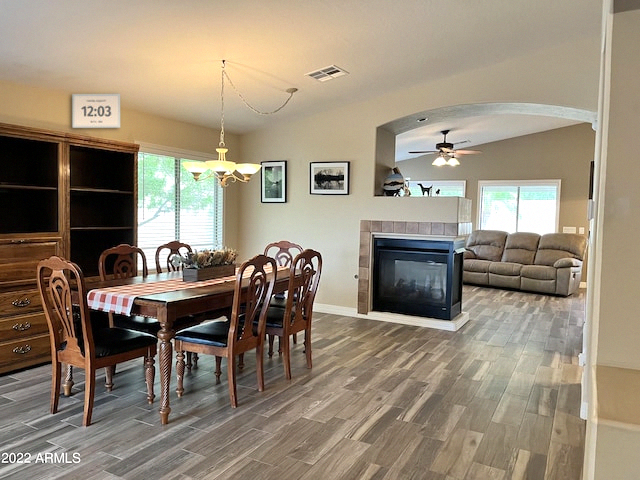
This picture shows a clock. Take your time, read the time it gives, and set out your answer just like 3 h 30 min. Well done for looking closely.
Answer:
12 h 03 min
